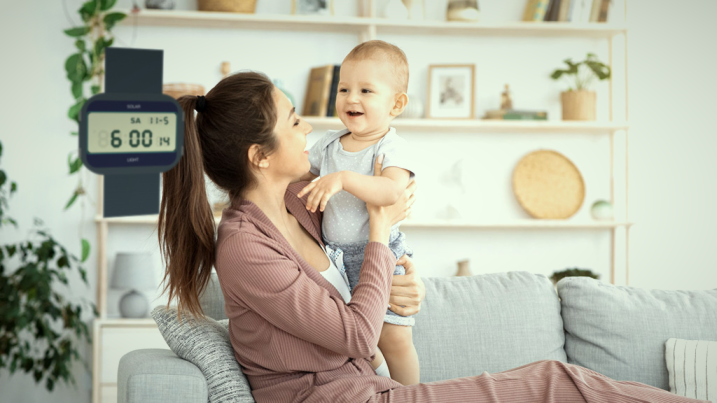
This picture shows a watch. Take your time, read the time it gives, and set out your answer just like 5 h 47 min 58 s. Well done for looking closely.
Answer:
6 h 00 min 14 s
